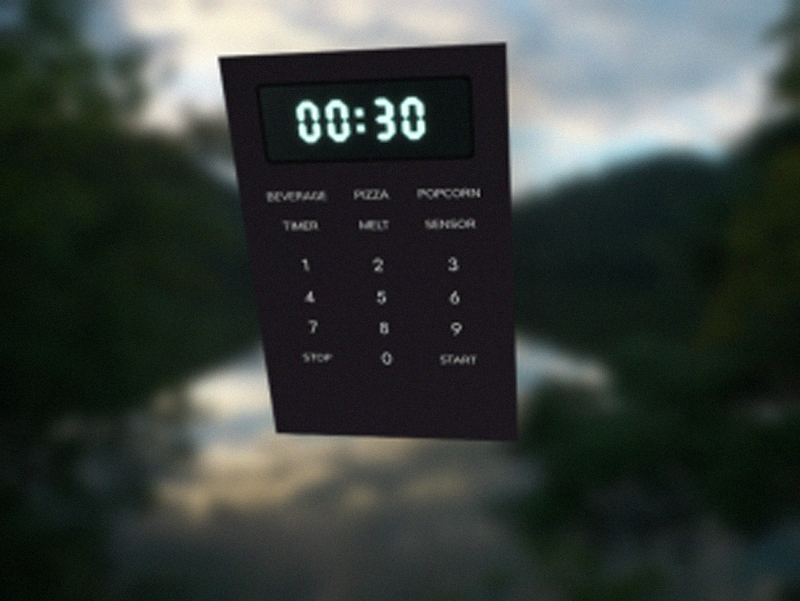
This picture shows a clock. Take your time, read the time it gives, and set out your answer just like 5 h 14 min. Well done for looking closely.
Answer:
0 h 30 min
